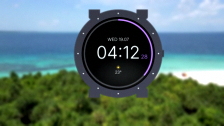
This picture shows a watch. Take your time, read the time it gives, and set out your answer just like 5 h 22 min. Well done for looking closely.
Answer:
4 h 12 min
